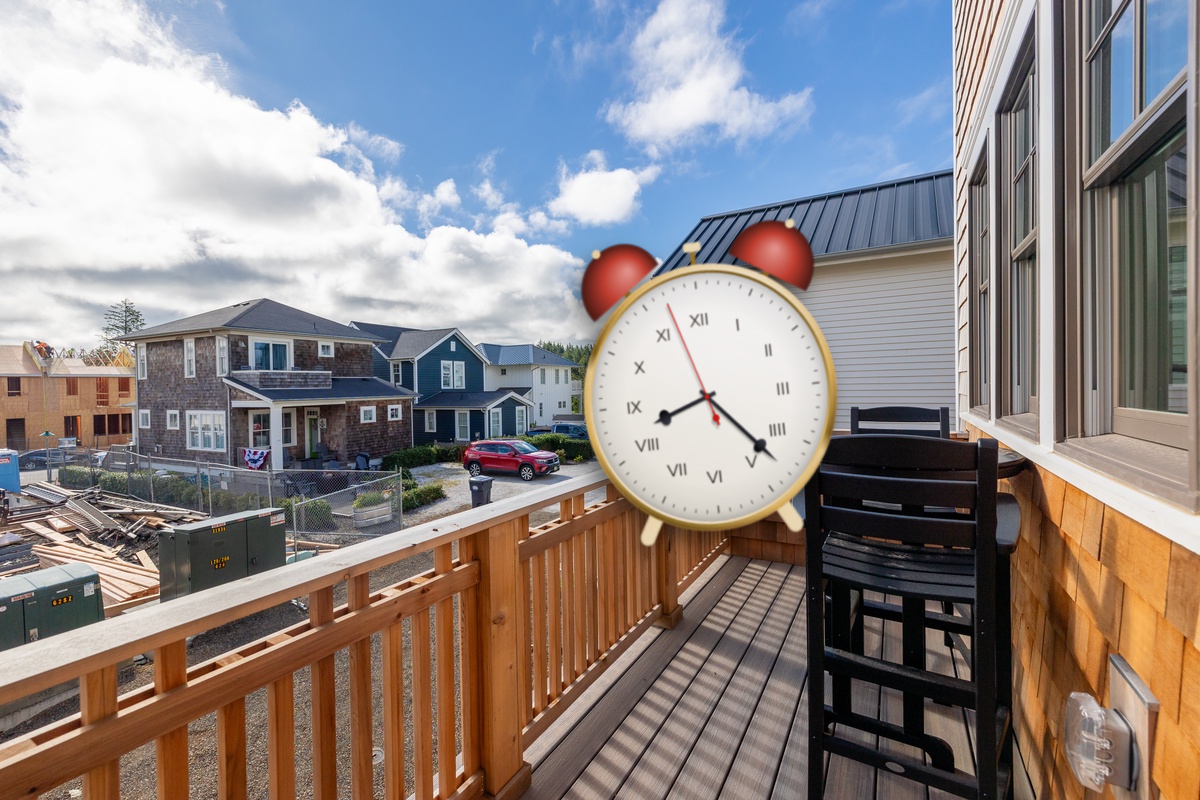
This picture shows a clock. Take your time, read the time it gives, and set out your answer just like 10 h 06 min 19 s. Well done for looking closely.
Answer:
8 h 22 min 57 s
